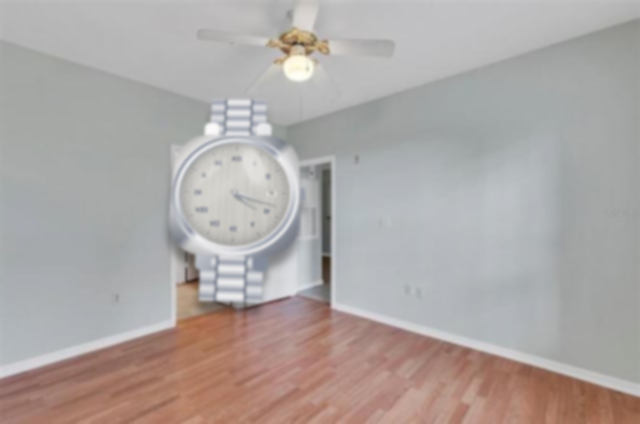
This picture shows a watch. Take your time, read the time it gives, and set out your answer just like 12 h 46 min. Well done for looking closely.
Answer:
4 h 18 min
